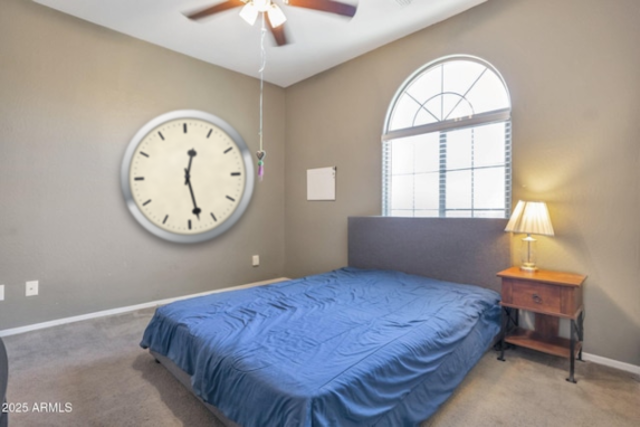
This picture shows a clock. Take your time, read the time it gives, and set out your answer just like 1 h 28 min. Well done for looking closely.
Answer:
12 h 28 min
